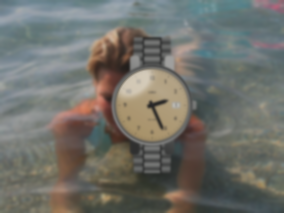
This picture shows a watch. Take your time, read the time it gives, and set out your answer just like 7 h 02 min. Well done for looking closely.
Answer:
2 h 26 min
